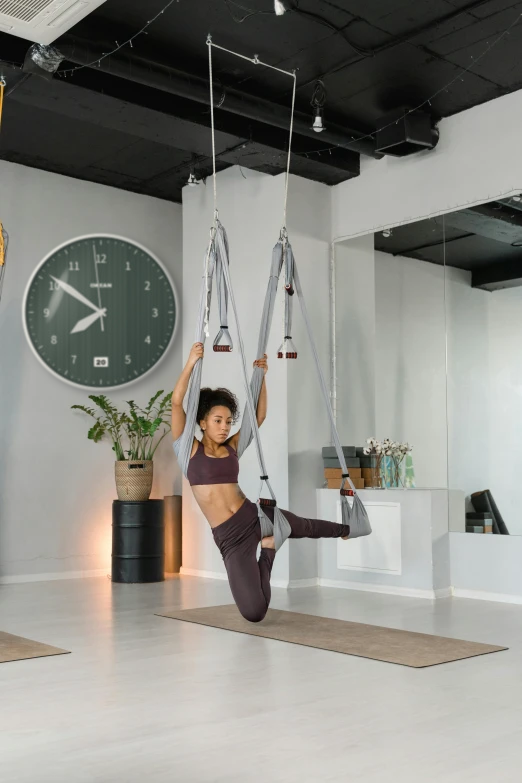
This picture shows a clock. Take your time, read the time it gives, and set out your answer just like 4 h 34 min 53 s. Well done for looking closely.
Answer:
7 h 50 min 59 s
